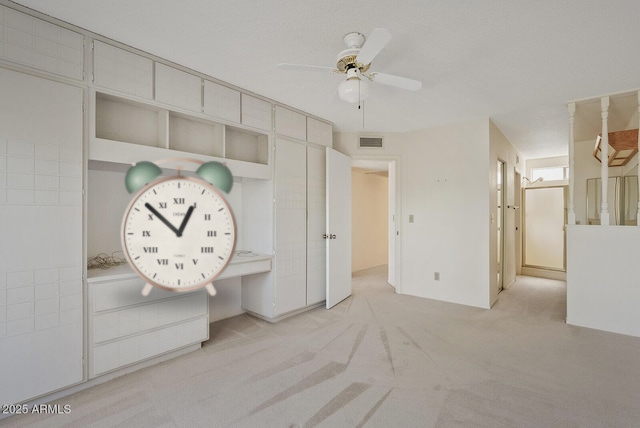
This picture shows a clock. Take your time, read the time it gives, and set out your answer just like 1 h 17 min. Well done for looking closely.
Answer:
12 h 52 min
